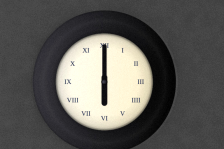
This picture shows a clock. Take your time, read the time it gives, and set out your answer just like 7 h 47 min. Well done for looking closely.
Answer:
6 h 00 min
